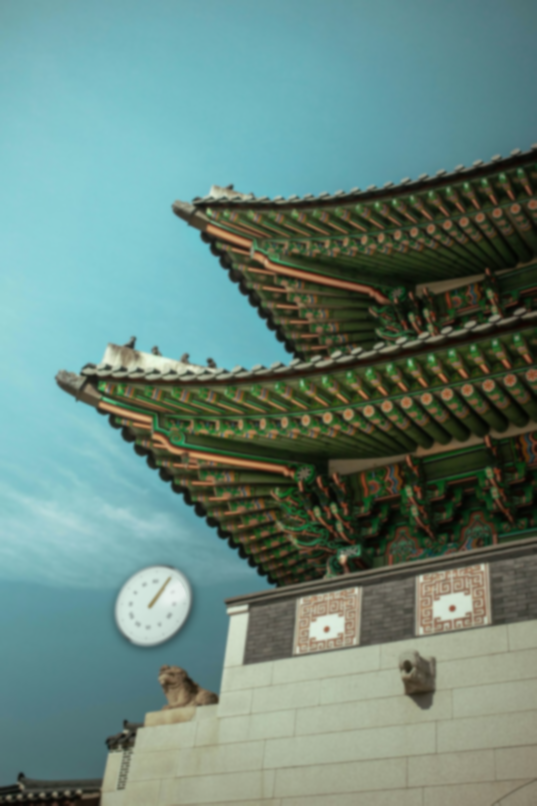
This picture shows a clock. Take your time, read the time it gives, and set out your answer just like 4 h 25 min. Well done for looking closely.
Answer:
1 h 05 min
